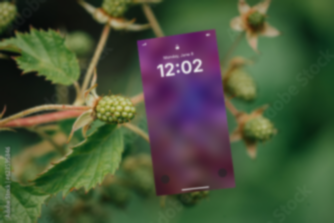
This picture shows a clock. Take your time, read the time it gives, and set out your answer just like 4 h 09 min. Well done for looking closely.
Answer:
12 h 02 min
